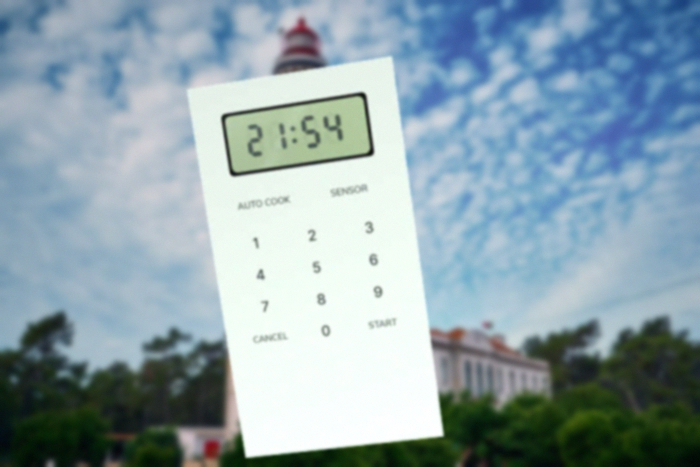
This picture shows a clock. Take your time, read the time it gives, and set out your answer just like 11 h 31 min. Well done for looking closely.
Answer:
21 h 54 min
